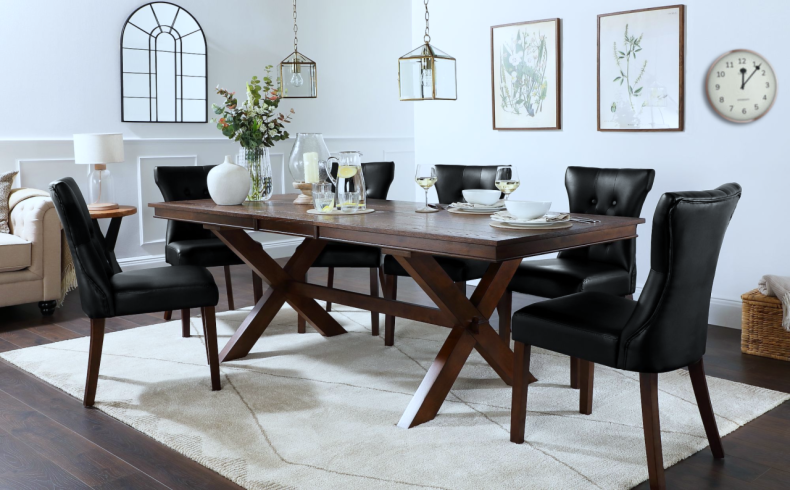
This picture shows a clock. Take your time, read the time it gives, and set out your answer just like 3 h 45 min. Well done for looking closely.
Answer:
12 h 07 min
